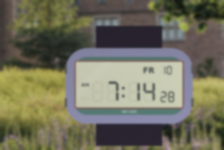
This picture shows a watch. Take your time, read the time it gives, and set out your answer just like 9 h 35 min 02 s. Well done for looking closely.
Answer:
7 h 14 min 28 s
